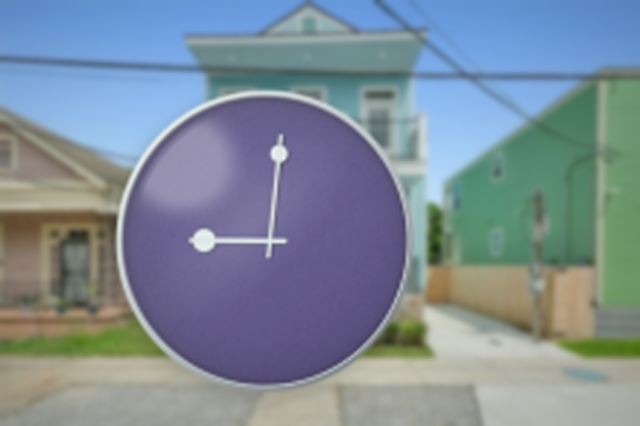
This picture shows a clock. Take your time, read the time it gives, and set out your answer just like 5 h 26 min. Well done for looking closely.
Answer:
9 h 01 min
